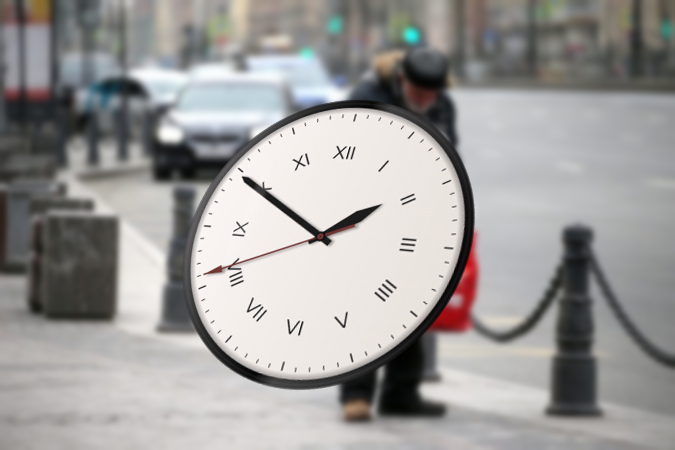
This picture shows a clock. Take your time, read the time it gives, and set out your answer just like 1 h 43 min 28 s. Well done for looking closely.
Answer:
1 h 49 min 41 s
